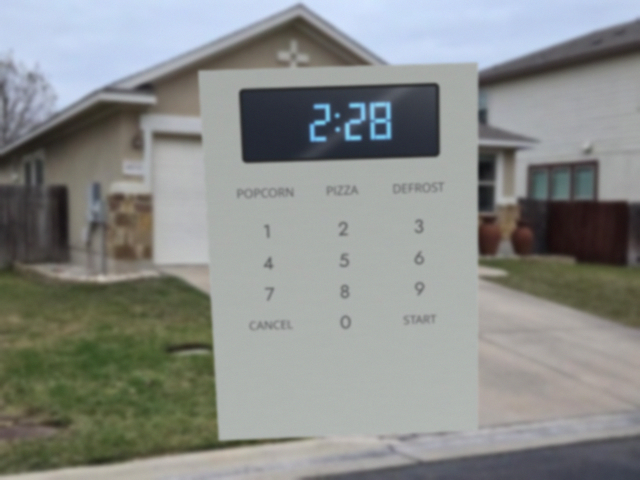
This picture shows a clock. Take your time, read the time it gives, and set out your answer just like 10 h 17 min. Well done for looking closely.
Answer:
2 h 28 min
